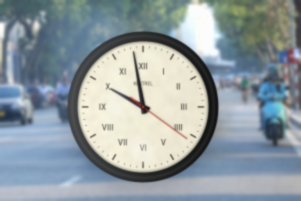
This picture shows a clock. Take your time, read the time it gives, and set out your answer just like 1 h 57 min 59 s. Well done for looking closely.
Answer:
9 h 58 min 21 s
